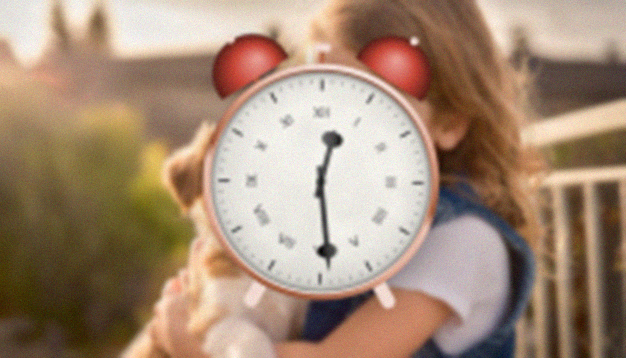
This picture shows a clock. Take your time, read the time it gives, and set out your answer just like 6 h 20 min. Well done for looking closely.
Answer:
12 h 29 min
